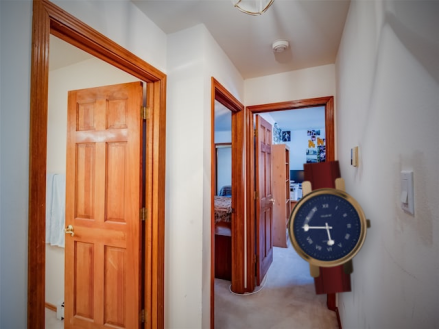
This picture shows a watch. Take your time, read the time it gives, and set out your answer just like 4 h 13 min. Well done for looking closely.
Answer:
5 h 46 min
